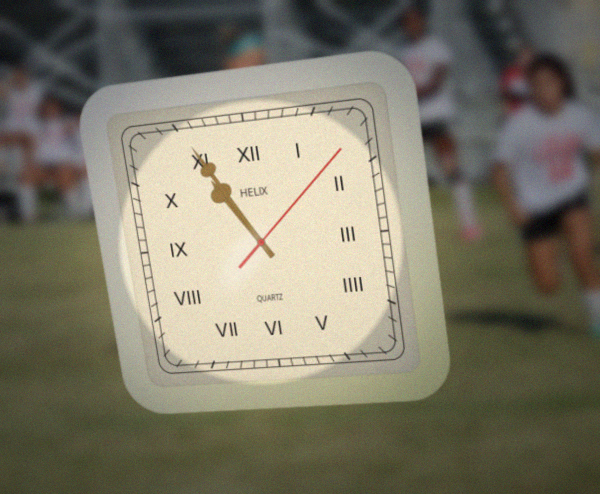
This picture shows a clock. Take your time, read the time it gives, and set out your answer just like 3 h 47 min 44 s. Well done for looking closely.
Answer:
10 h 55 min 08 s
